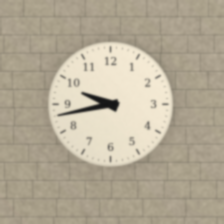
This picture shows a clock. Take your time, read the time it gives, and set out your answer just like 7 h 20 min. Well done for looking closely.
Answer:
9 h 43 min
